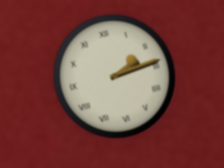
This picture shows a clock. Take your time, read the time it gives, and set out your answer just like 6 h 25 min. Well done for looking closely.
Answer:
2 h 14 min
